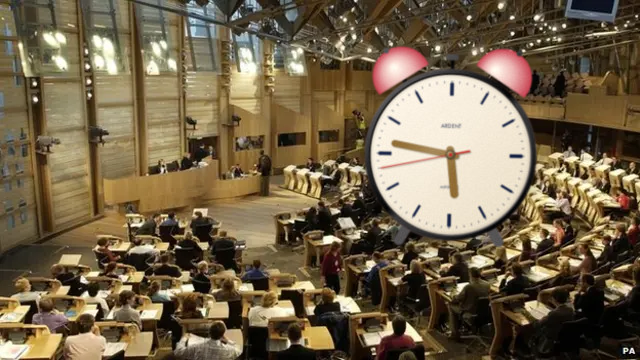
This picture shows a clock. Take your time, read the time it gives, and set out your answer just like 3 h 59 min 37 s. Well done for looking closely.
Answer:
5 h 46 min 43 s
